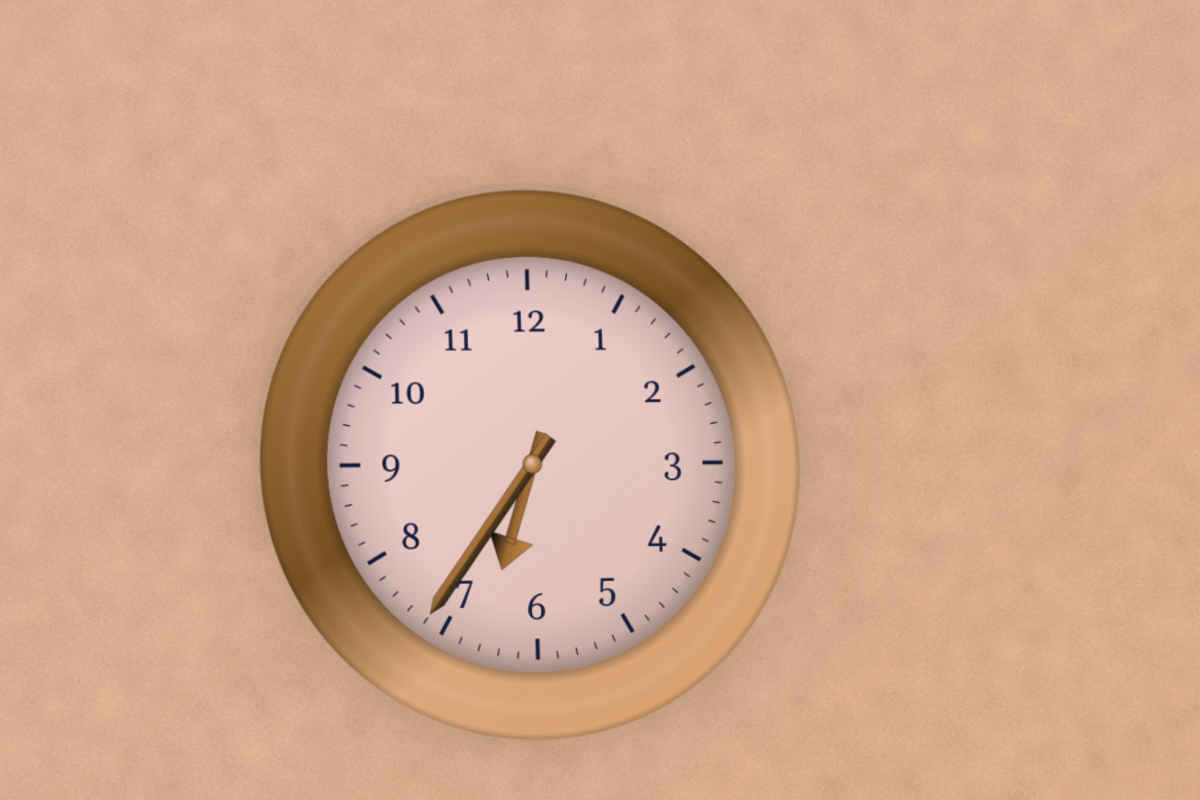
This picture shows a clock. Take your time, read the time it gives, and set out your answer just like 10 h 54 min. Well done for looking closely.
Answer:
6 h 36 min
